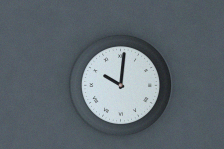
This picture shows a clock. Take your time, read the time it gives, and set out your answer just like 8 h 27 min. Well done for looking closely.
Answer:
10 h 01 min
